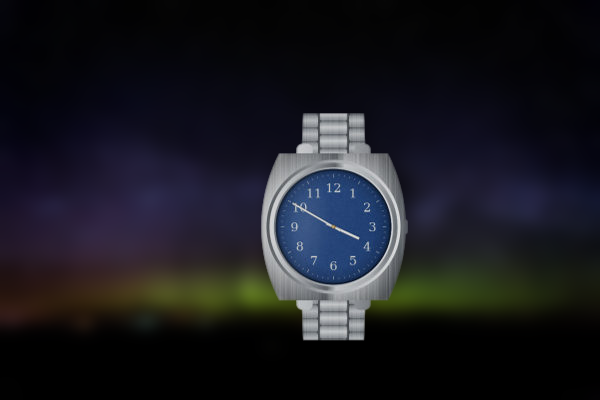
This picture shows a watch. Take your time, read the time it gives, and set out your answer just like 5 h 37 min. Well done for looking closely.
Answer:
3 h 50 min
